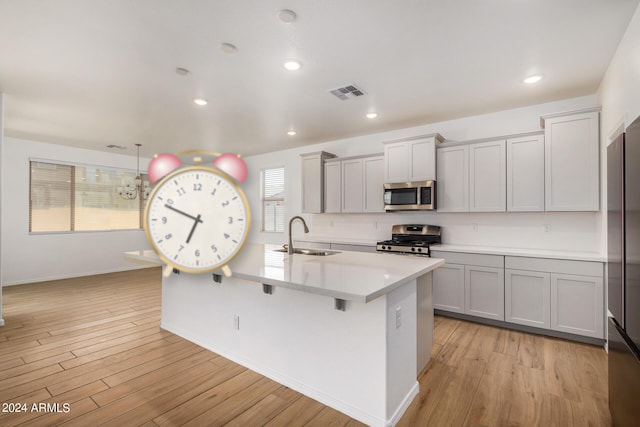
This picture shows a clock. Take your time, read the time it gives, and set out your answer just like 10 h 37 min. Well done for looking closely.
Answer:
6 h 49 min
